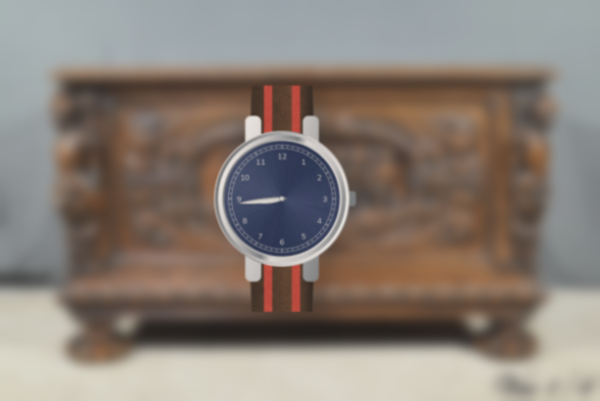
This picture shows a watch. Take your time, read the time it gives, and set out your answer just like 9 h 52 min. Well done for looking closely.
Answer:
8 h 44 min
